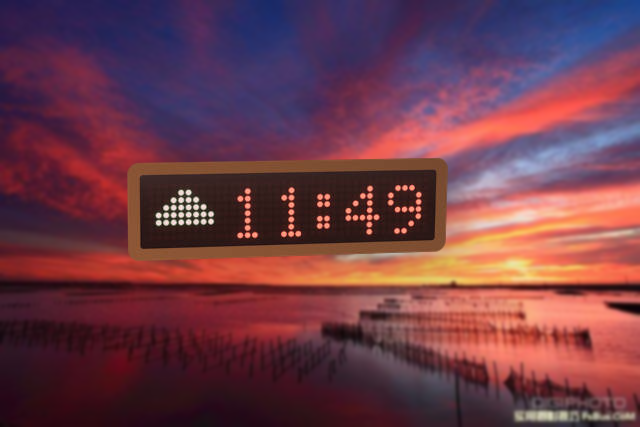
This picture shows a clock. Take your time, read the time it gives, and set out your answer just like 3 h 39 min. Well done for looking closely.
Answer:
11 h 49 min
